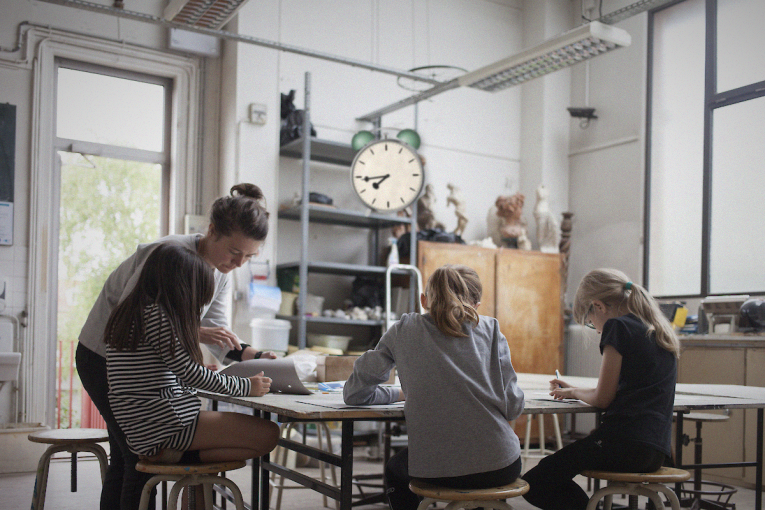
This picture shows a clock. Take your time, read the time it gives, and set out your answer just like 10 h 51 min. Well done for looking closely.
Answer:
7 h 44 min
